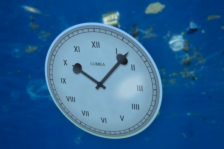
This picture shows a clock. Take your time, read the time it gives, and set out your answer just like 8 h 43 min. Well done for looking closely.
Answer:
10 h 07 min
